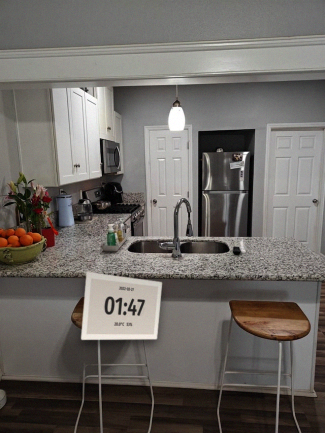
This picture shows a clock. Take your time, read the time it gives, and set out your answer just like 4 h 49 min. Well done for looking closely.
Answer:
1 h 47 min
